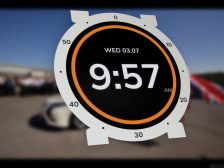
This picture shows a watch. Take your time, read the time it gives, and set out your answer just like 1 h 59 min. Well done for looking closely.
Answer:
9 h 57 min
